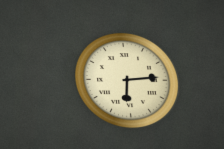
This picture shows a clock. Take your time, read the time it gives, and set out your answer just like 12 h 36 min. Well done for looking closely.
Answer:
6 h 14 min
